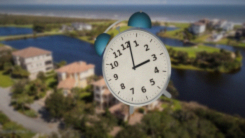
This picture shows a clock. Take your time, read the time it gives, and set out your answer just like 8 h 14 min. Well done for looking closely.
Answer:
3 h 02 min
